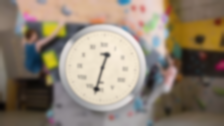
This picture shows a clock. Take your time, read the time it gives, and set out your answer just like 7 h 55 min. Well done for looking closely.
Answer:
12 h 32 min
